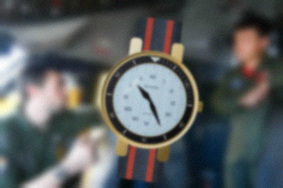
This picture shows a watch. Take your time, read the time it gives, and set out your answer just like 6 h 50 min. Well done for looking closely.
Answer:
10 h 25 min
